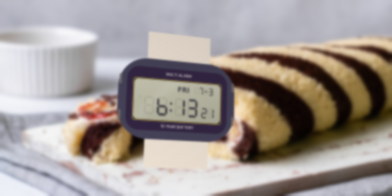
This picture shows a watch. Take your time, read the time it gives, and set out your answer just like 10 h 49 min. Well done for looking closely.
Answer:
6 h 13 min
